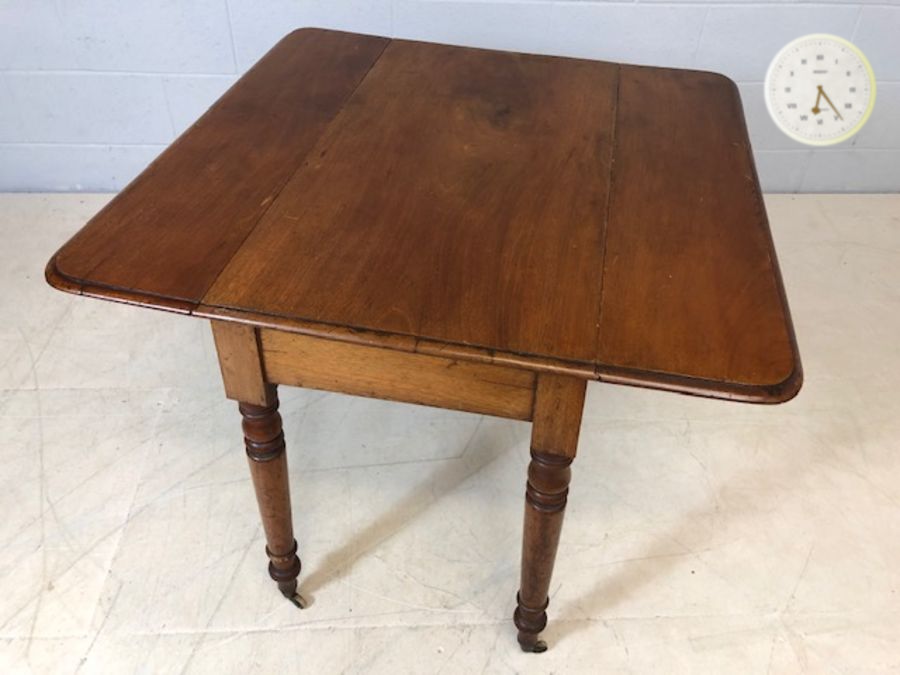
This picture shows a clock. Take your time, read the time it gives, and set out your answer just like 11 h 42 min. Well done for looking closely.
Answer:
6 h 24 min
